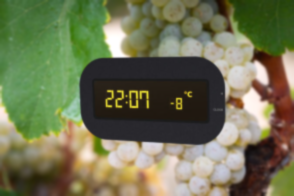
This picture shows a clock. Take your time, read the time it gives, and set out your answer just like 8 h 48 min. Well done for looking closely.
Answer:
22 h 07 min
